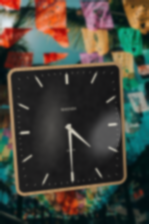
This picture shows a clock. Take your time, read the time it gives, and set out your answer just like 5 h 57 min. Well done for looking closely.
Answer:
4 h 30 min
